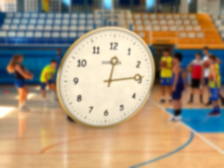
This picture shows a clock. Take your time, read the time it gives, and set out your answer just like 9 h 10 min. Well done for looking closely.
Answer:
12 h 14 min
